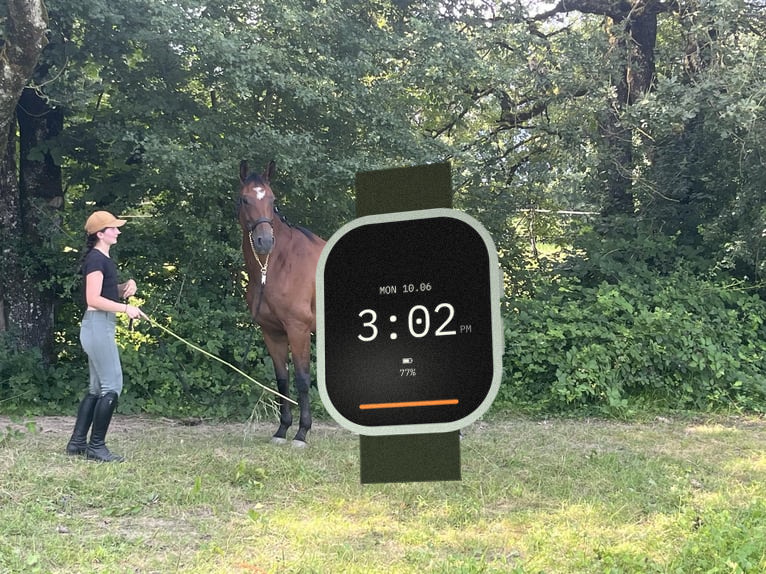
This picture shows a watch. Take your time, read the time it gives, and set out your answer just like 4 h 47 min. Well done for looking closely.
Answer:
3 h 02 min
